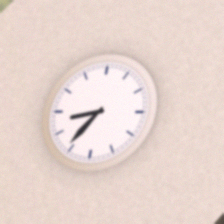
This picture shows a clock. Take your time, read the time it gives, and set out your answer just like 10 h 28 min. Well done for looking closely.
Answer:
8 h 36 min
